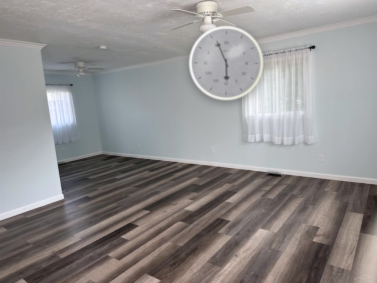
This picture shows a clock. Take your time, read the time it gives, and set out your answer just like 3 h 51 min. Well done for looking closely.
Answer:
5 h 56 min
